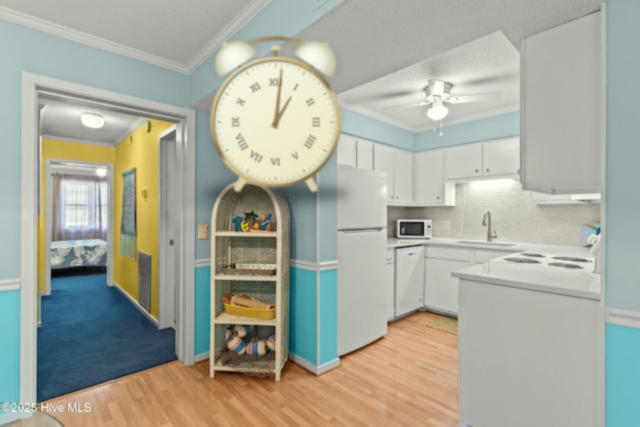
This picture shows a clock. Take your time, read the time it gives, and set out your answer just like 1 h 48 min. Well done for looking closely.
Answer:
1 h 01 min
